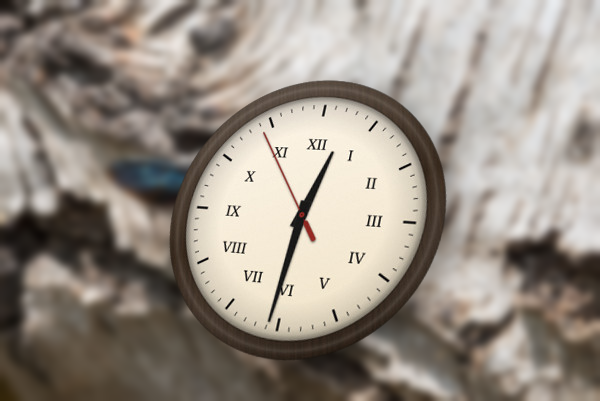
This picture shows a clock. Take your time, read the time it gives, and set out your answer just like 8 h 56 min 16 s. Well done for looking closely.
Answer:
12 h 30 min 54 s
